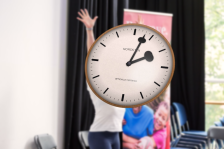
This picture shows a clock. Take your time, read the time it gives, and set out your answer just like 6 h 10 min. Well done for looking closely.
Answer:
2 h 03 min
